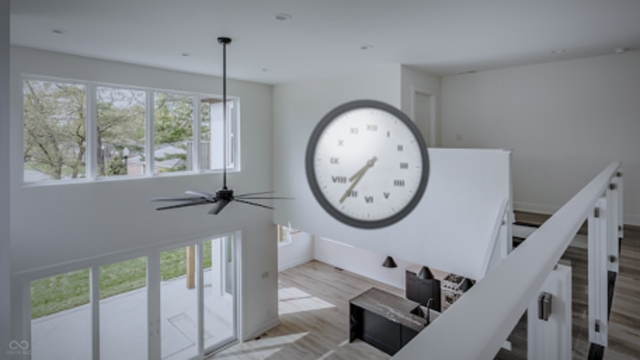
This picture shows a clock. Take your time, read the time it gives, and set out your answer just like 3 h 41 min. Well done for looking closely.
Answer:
7 h 36 min
